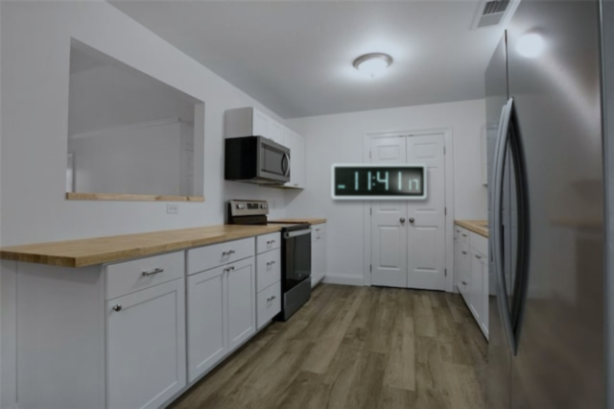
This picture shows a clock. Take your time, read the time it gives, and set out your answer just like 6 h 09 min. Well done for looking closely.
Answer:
11 h 41 min
